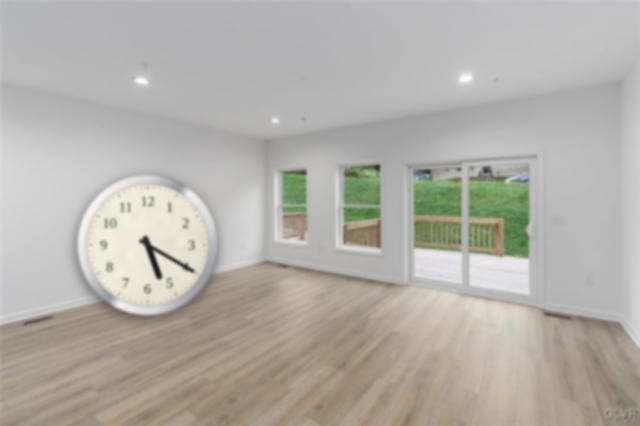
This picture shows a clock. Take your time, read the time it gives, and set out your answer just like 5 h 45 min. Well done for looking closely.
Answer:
5 h 20 min
